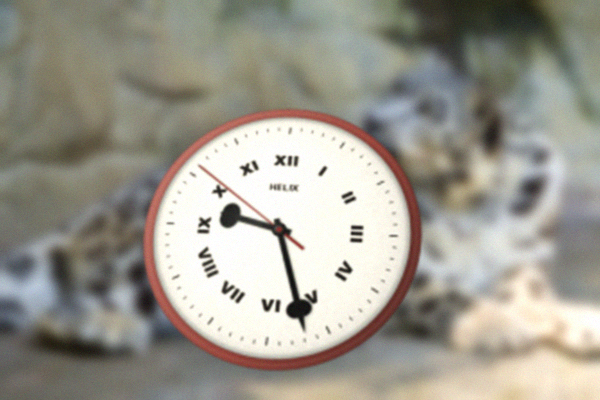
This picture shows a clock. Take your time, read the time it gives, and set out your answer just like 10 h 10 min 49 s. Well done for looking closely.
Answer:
9 h 26 min 51 s
